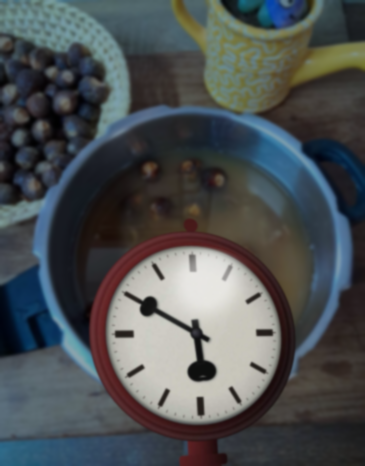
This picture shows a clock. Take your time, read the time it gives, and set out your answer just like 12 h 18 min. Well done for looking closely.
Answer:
5 h 50 min
